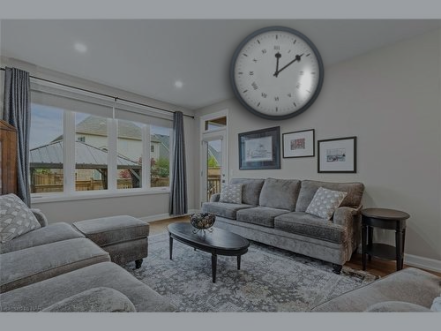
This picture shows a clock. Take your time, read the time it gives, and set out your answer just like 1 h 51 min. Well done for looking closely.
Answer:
12 h 09 min
